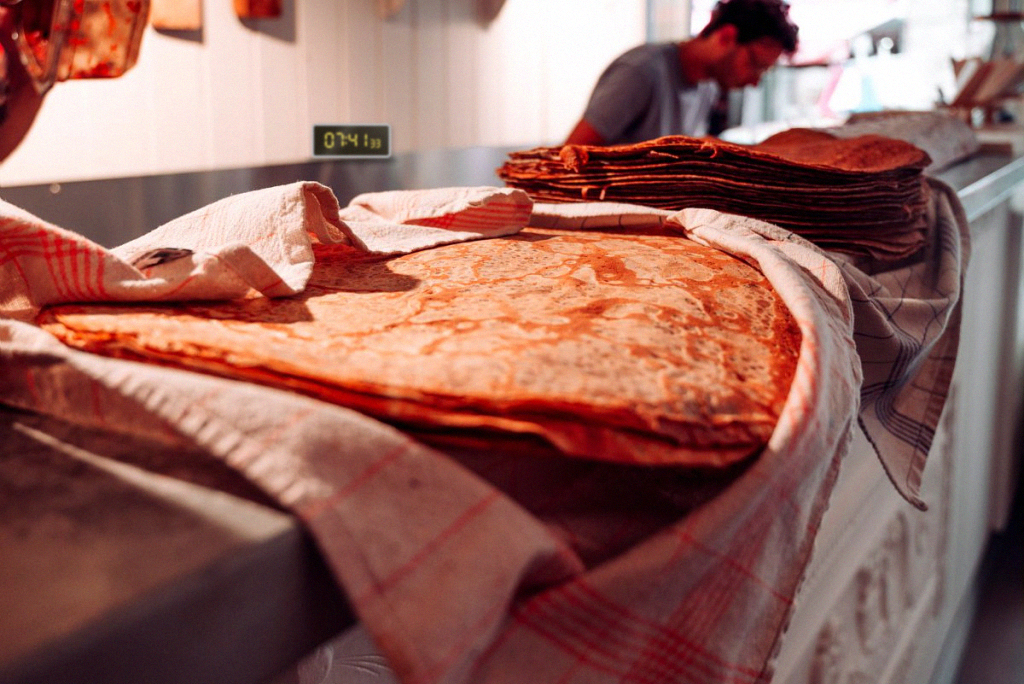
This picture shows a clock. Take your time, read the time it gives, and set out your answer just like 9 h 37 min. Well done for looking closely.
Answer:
7 h 41 min
